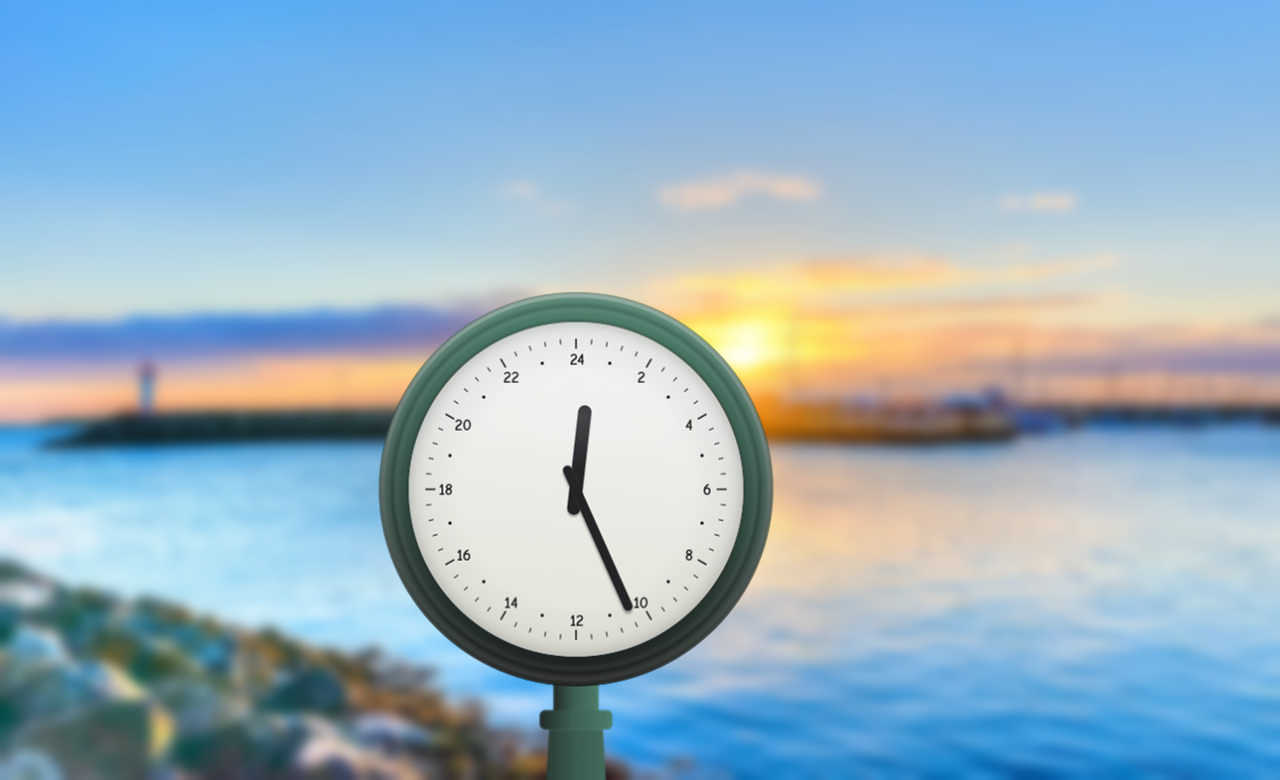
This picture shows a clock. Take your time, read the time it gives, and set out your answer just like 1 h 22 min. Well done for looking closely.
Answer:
0 h 26 min
